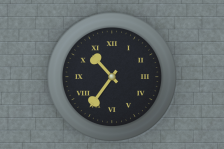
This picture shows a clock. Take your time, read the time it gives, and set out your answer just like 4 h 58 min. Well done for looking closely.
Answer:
10 h 36 min
